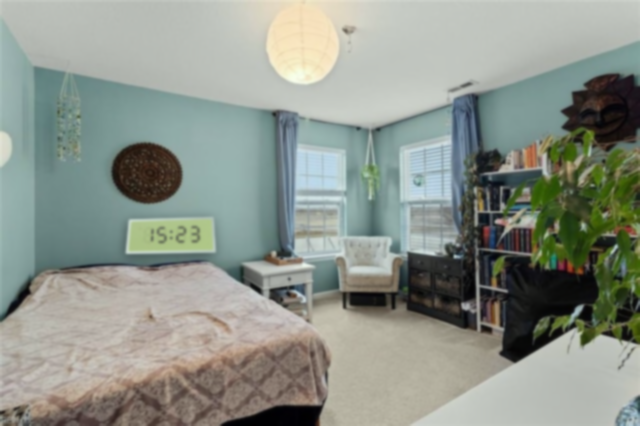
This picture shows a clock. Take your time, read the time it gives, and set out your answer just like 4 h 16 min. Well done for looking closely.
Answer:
15 h 23 min
